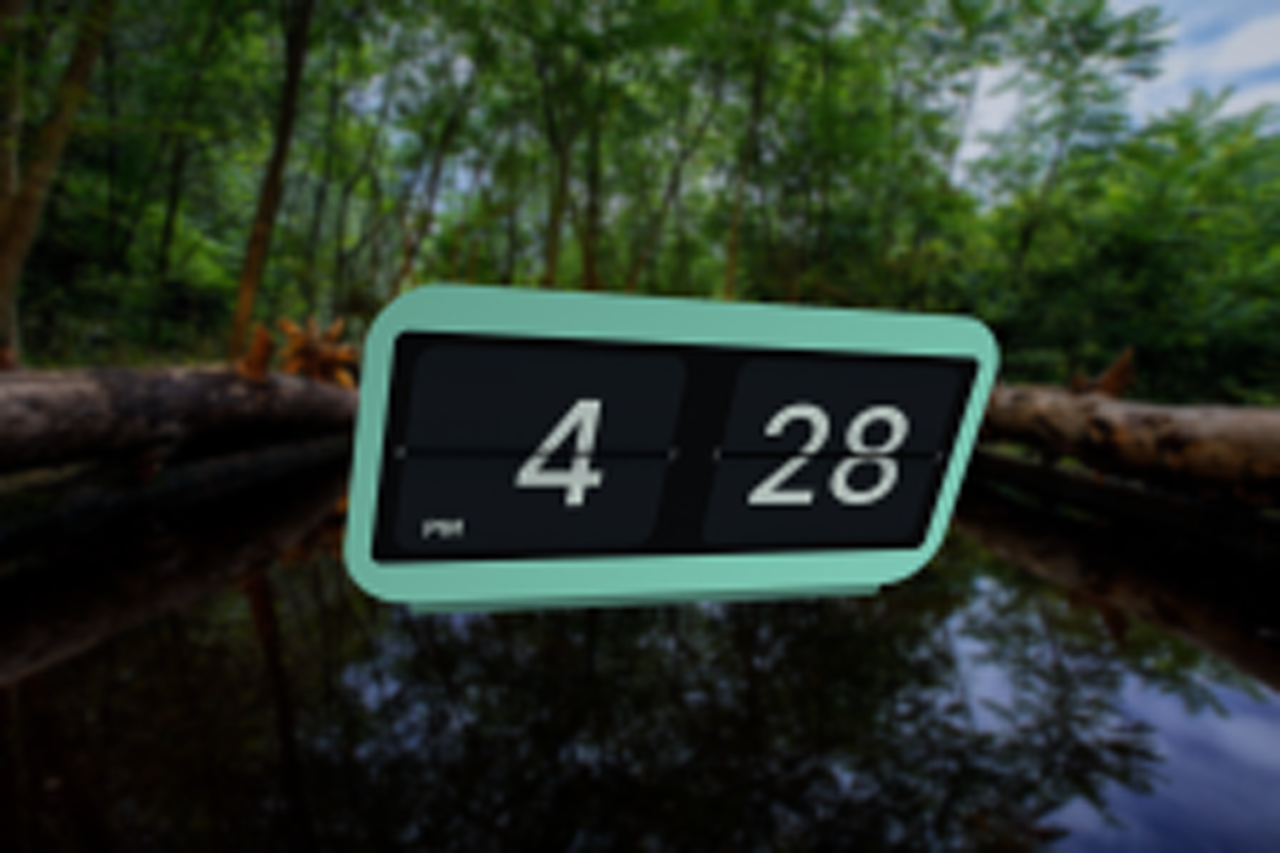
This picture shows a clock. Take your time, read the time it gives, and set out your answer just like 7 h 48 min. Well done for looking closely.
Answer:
4 h 28 min
